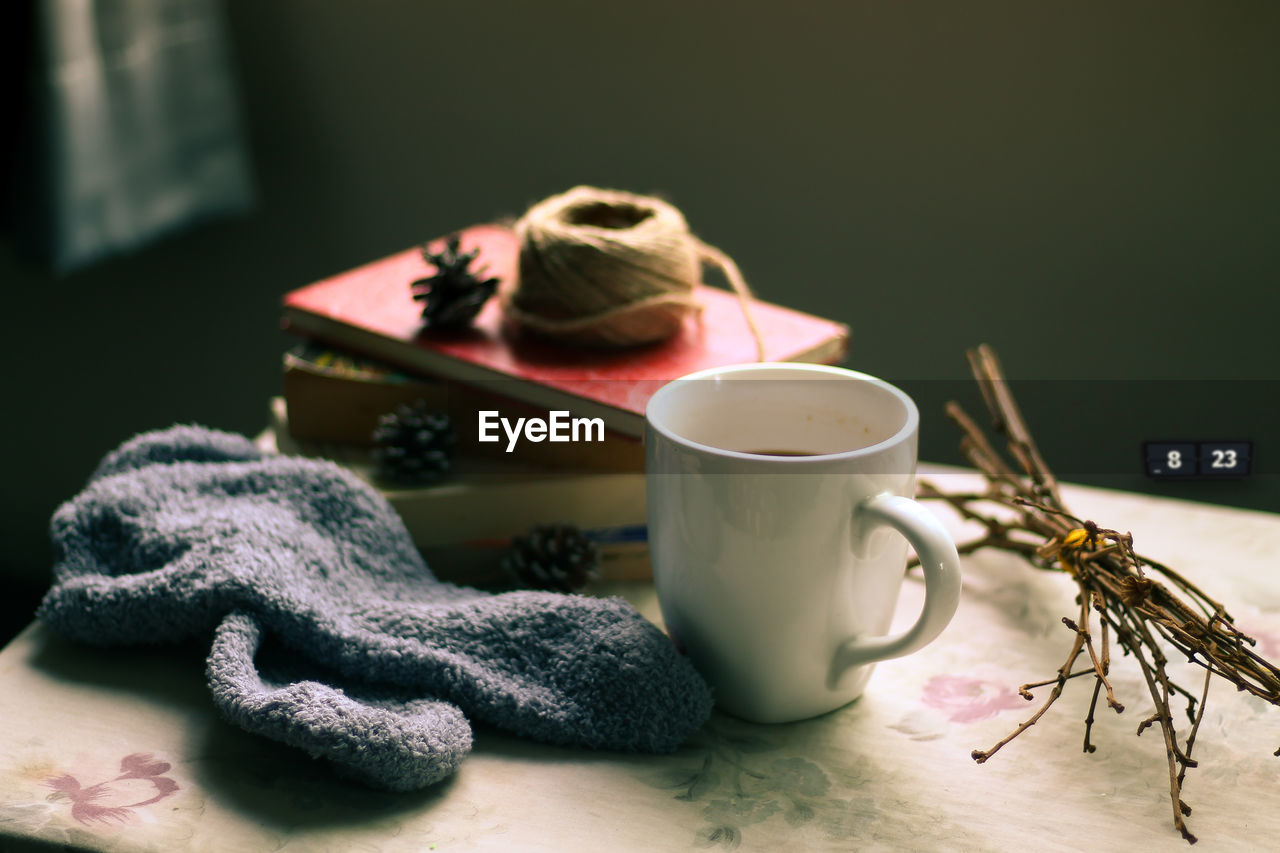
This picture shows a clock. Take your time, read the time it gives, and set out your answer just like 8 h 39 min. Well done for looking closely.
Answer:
8 h 23 min
